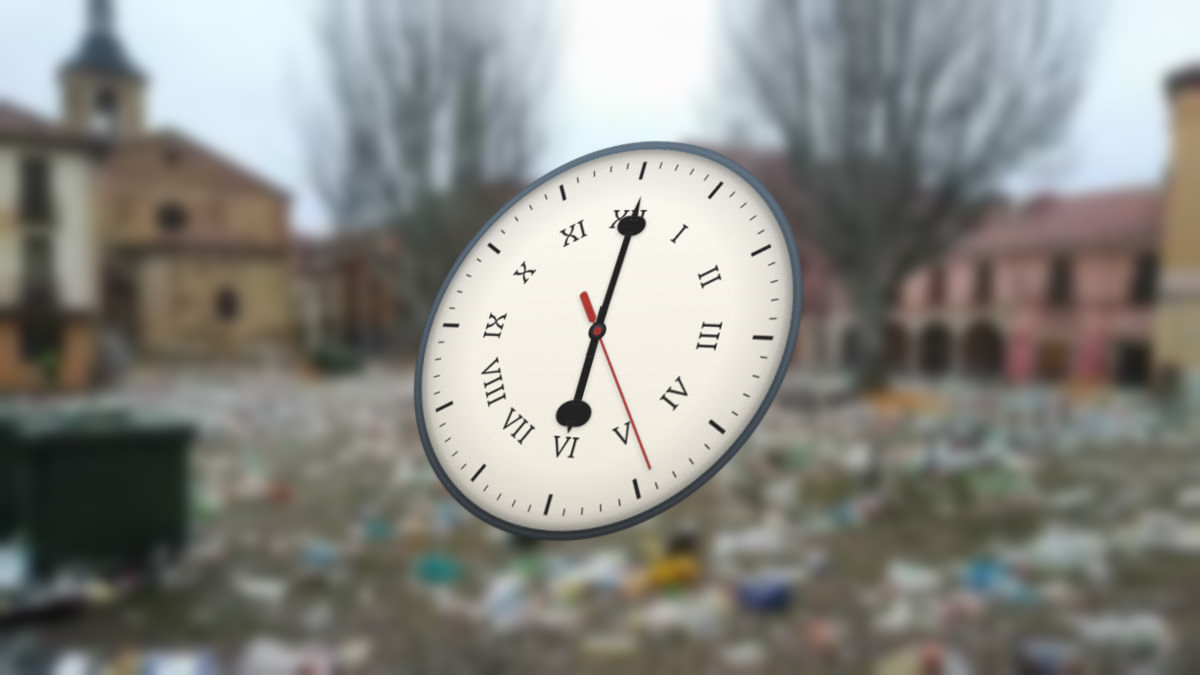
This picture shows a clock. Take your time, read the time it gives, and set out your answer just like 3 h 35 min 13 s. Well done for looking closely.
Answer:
6 h 00 min 24 s
